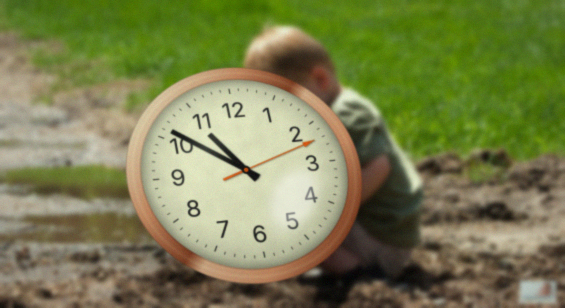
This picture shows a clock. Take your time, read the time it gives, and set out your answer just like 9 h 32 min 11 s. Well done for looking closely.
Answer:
10 h 51 min 12 s
